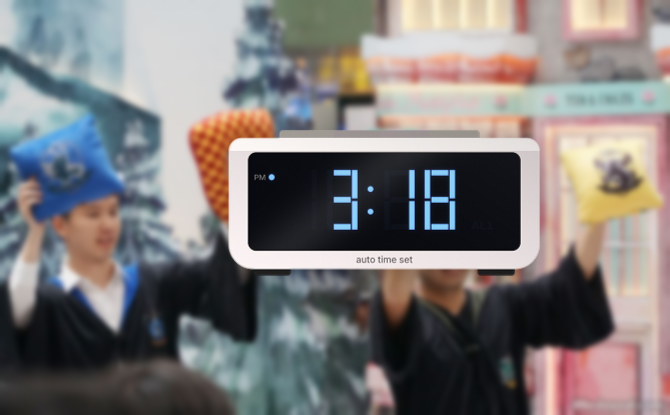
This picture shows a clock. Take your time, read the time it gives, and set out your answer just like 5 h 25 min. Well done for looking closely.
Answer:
3 h 18 min
